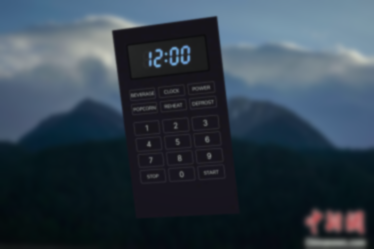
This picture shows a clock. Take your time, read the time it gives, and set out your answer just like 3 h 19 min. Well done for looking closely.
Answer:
12 h 00 min
